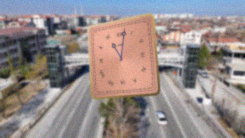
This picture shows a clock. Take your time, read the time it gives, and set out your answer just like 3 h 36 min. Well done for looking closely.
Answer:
11 h 02 min
